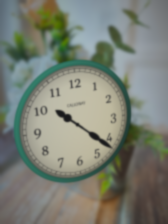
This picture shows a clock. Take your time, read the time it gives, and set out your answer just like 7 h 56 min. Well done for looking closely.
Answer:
10 h 22 min
